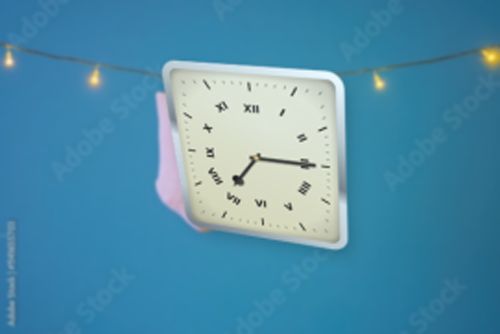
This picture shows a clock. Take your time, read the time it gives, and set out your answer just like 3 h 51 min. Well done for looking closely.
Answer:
7 h 15 min
